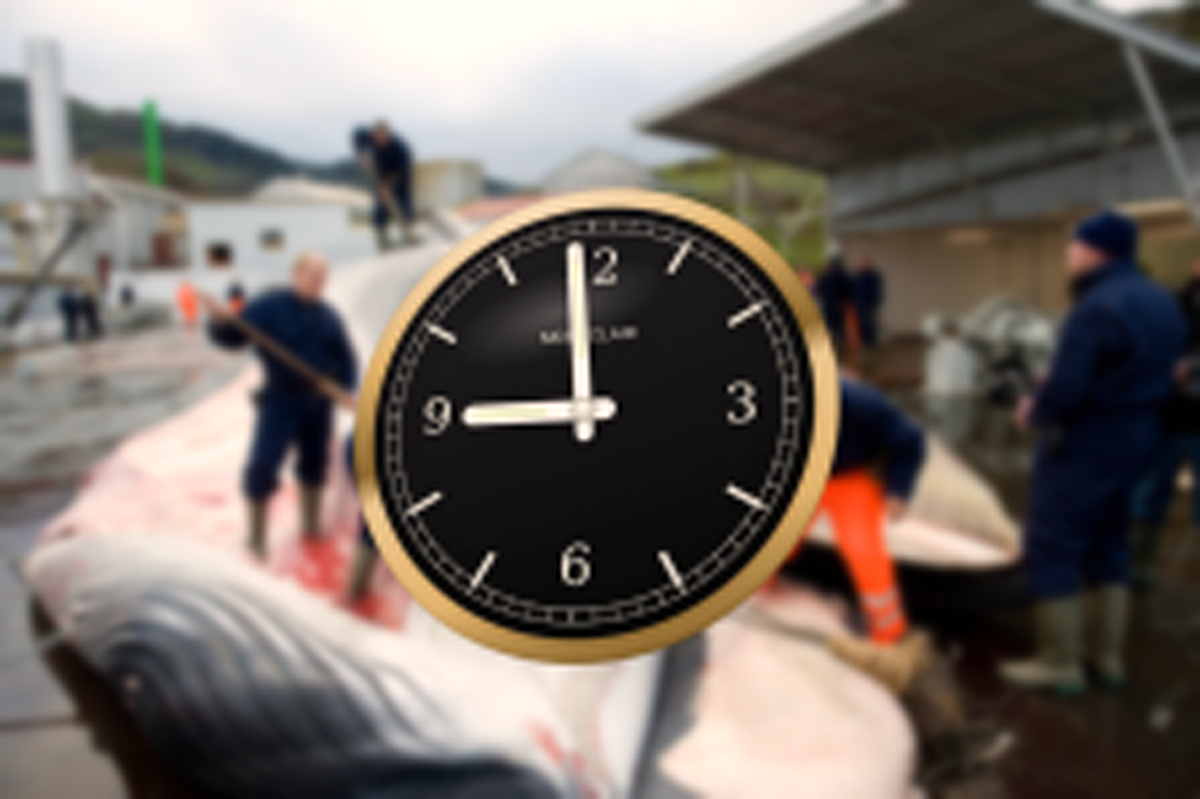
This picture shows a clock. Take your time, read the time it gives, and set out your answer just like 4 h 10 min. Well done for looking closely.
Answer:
8 h 59 min
